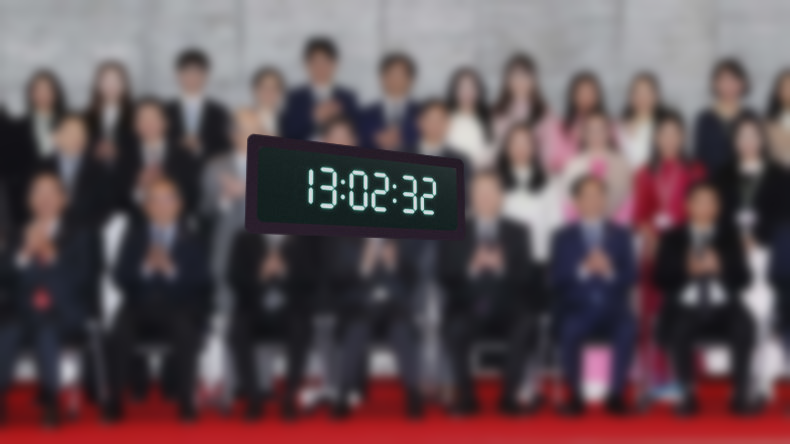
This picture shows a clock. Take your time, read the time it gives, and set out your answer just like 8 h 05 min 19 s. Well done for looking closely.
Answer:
13 h 02 min 32 s
